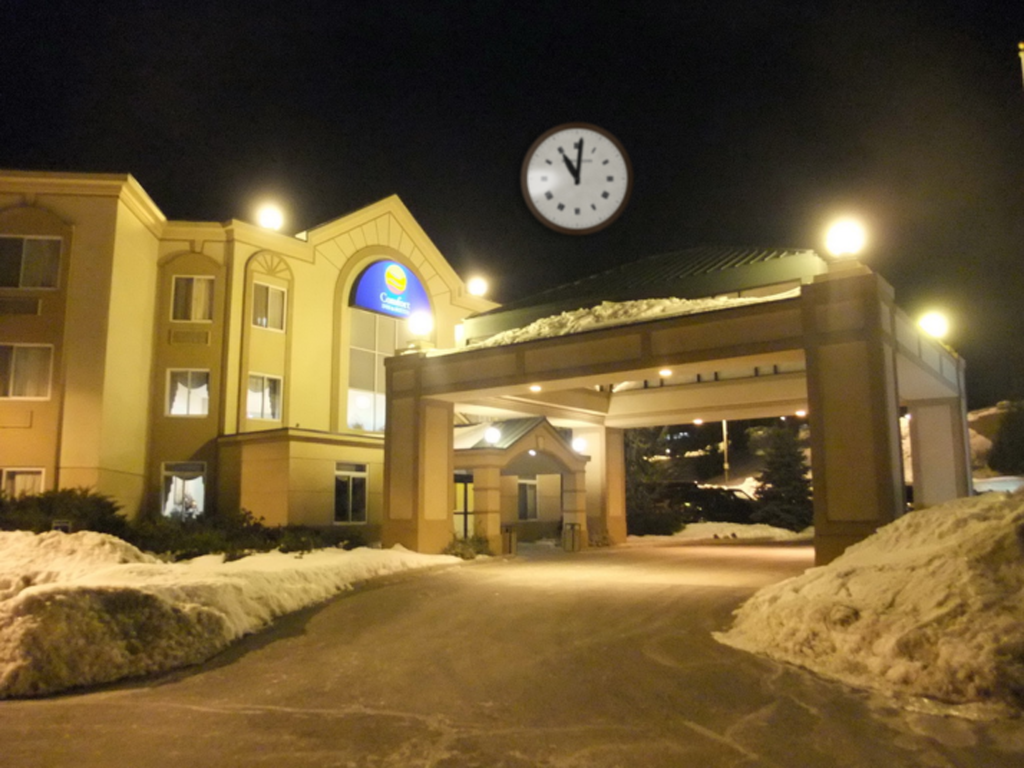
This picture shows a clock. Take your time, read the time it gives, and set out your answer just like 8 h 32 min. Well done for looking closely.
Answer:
11 h 01 min
